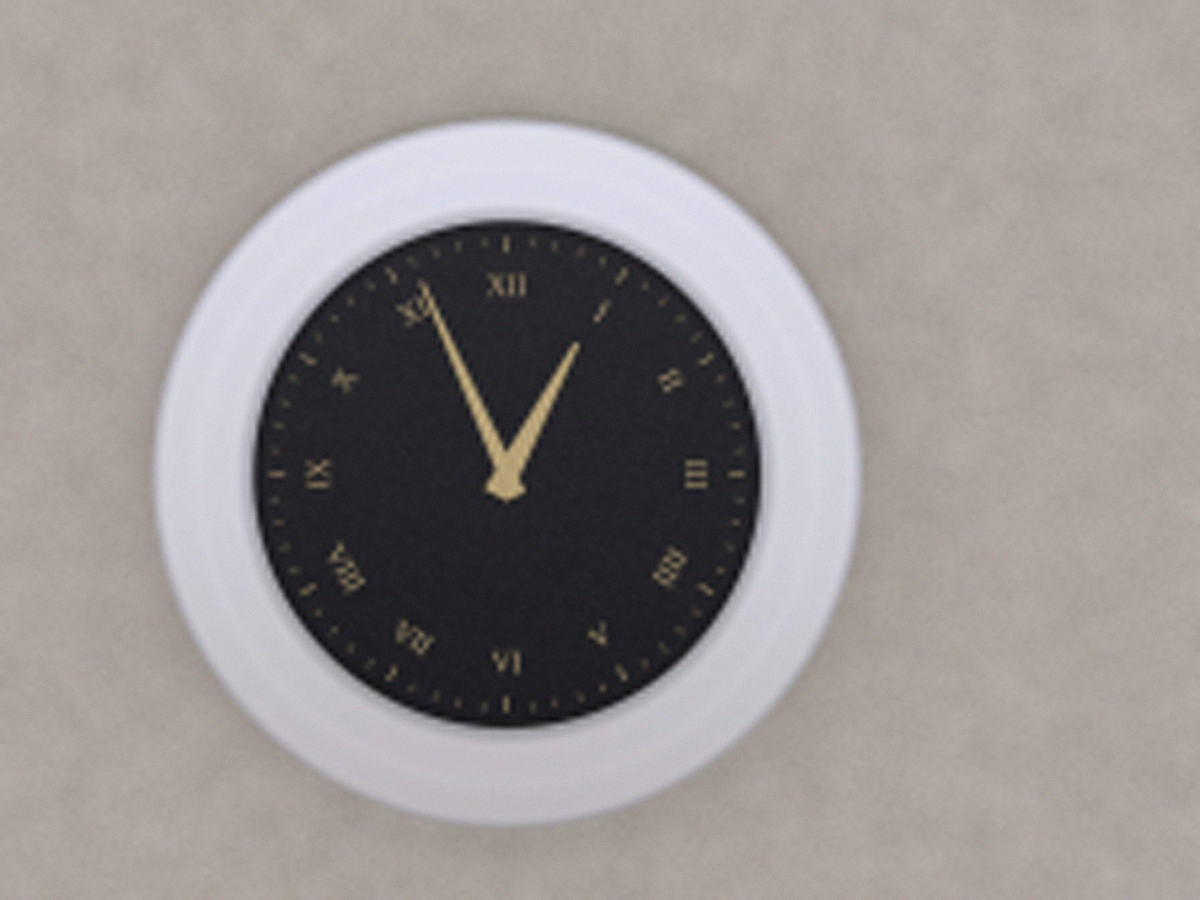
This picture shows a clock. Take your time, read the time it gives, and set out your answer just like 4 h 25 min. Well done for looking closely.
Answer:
12 h 56 min
